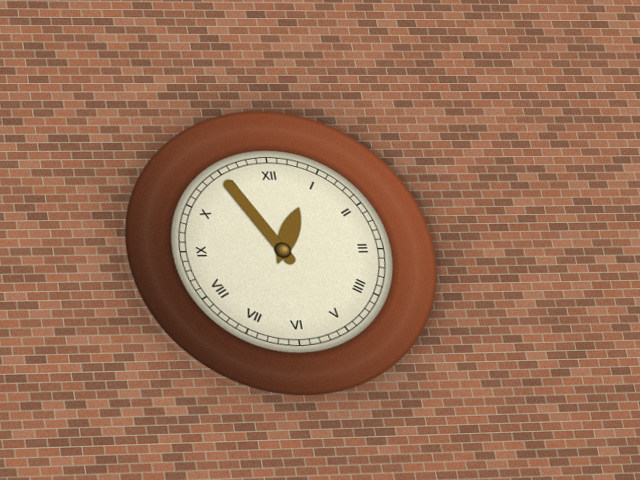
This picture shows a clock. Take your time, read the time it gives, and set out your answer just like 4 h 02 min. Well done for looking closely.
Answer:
12 h 55 min
